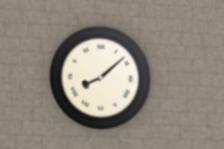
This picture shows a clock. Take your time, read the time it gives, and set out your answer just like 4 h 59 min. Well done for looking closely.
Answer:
8 h 08 min
